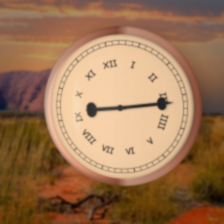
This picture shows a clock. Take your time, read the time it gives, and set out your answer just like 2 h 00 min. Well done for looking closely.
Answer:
9 h 16 min
